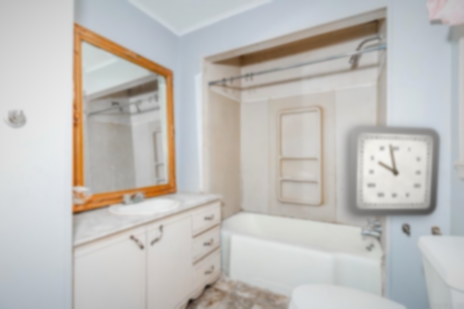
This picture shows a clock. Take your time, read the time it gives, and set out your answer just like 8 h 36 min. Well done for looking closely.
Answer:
9 h 58 min
